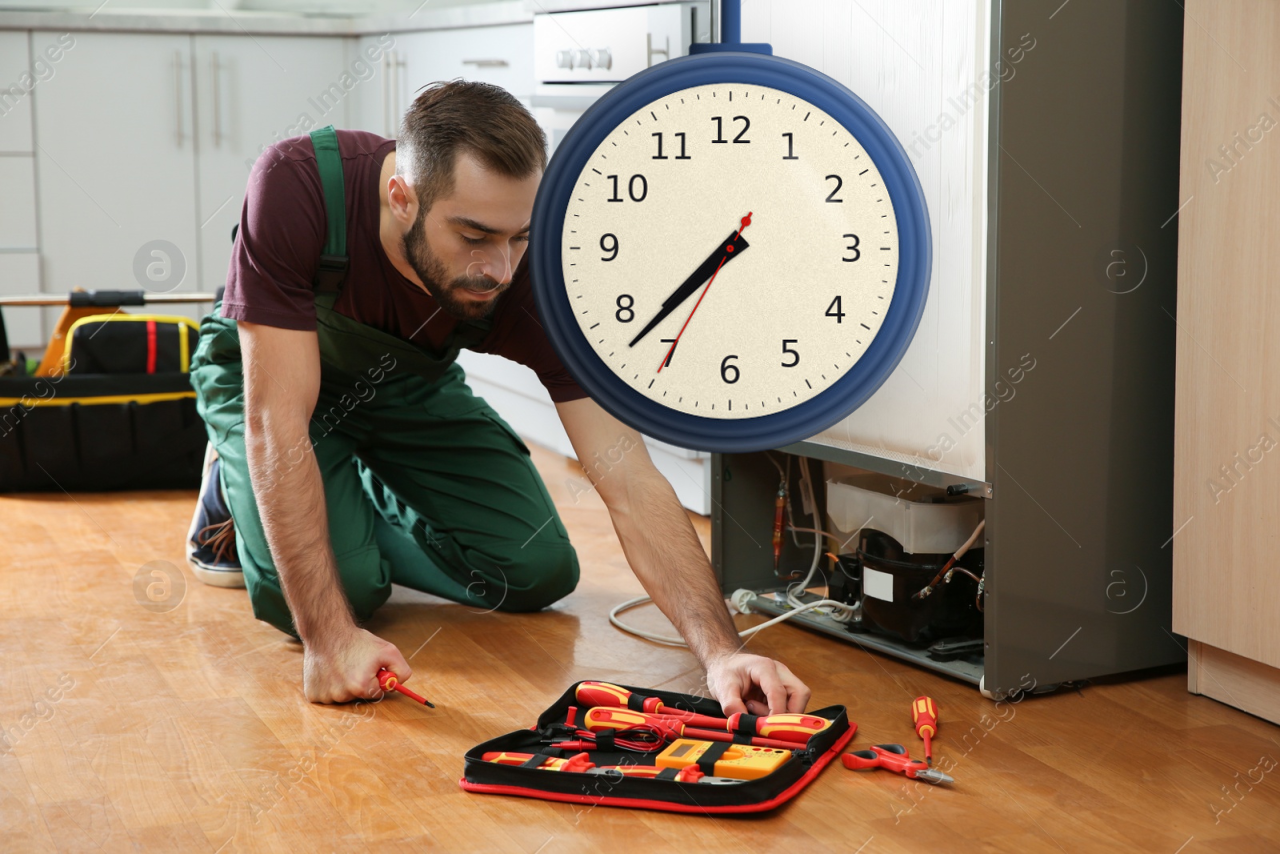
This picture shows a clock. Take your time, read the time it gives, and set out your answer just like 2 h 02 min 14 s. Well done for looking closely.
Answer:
7 h 37 min 35 s
